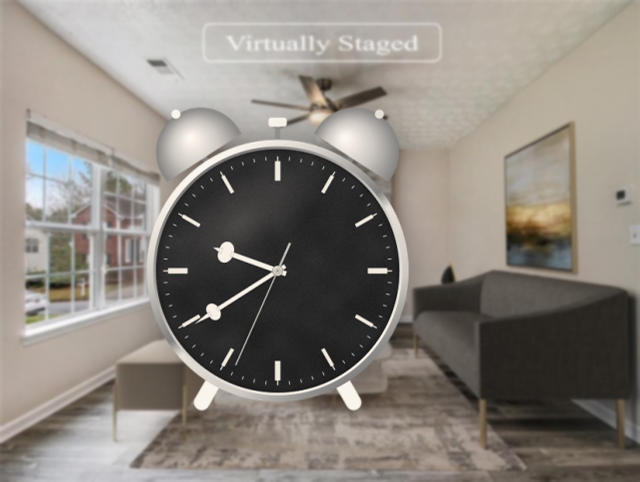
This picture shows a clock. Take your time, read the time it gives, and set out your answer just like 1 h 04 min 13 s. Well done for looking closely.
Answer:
9 h 39 min 34 s
